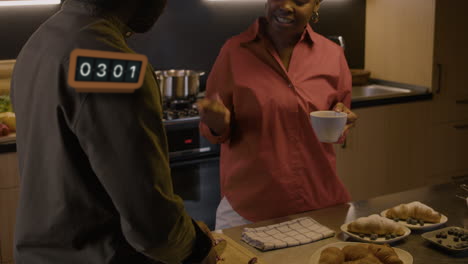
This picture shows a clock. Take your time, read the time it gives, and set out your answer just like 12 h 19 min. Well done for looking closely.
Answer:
3 h 01 min
